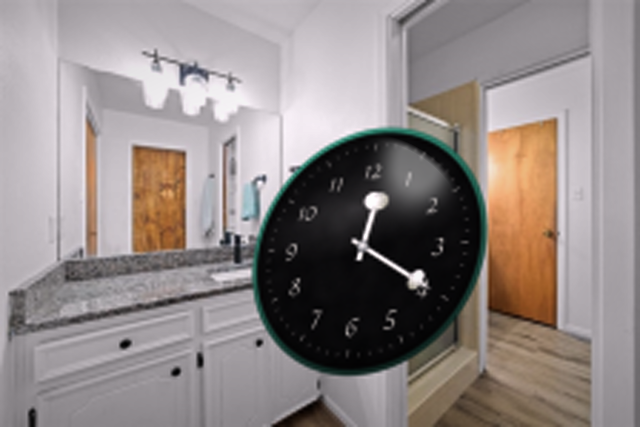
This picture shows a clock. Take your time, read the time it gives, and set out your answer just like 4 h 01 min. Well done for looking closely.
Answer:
12 h 20 min
